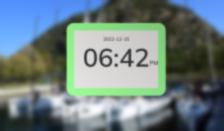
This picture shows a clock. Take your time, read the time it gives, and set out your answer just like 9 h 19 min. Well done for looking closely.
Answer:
6 h 42 min
